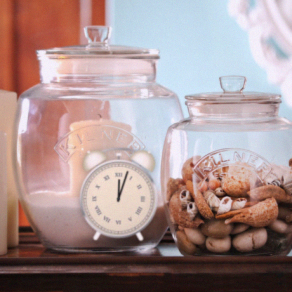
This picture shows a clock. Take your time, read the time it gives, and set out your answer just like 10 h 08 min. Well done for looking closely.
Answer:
12 h 03 min
